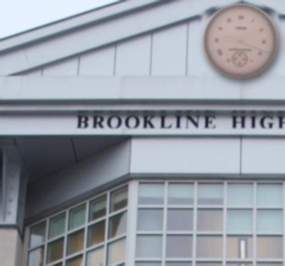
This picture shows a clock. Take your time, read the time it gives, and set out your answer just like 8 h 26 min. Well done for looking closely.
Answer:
9 h 18 min
